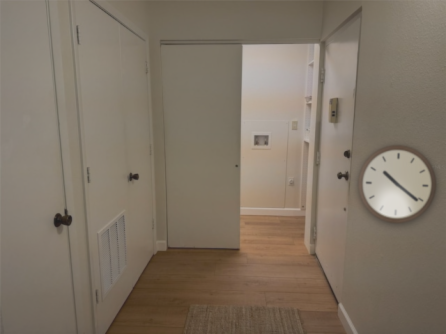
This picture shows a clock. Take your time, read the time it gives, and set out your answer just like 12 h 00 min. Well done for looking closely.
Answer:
10 h 21 min
